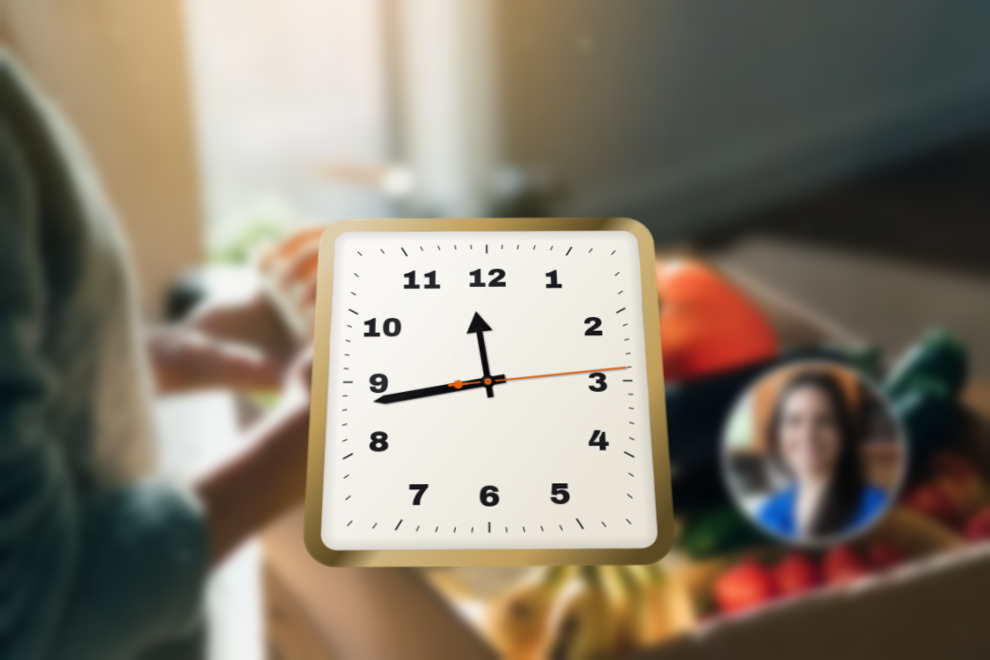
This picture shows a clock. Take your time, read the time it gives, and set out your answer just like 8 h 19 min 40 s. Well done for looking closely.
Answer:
11 h 43 min 14 s
